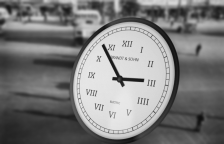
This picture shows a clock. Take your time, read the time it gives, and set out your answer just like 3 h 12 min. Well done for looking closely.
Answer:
2 h 53 min
